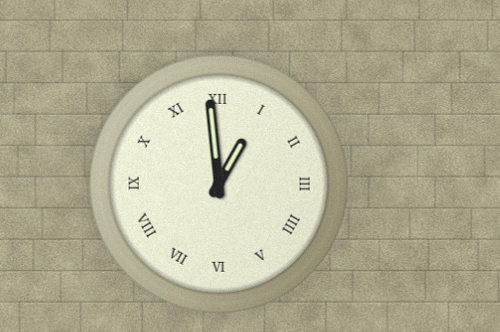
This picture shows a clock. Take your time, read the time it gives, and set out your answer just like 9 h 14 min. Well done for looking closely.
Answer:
12 h 59 min
